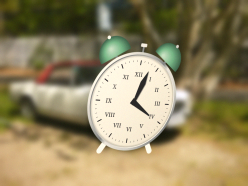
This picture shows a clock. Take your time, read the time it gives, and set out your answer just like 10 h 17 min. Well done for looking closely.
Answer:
4 h 03 min
